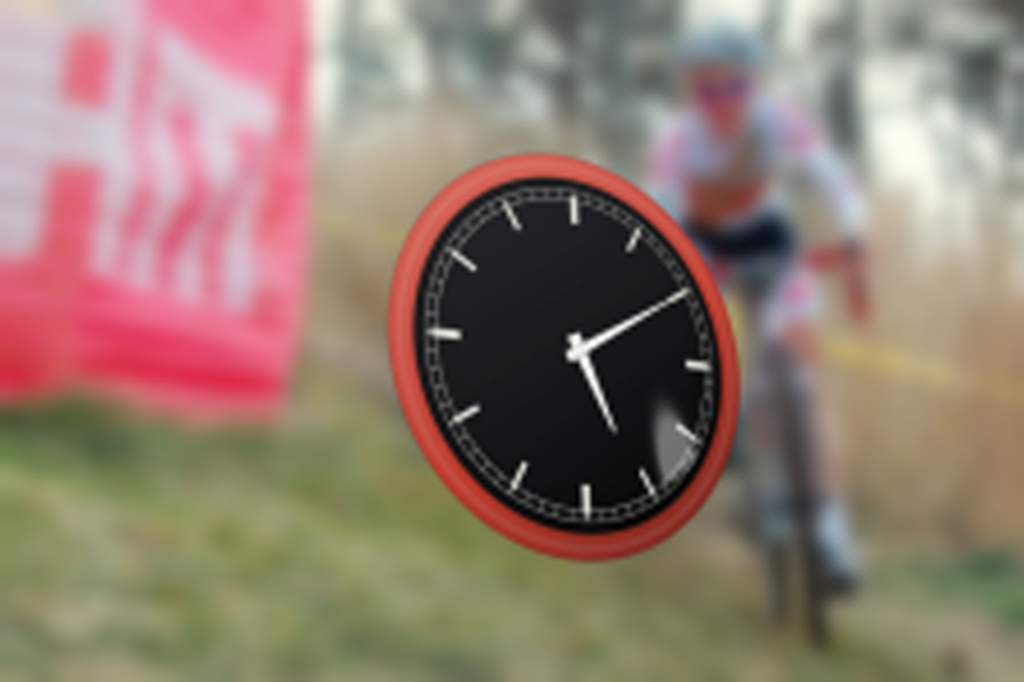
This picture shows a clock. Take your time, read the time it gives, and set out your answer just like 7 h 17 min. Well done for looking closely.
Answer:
5 h 10 min
